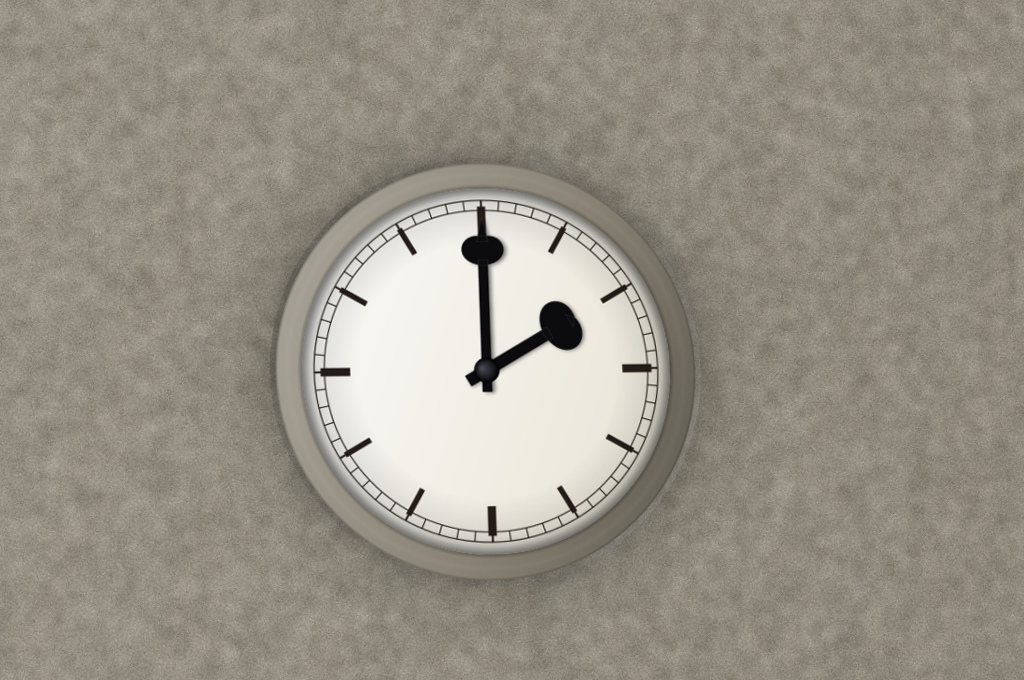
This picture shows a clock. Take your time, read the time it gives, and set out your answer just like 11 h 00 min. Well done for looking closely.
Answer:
2 h 00 min
